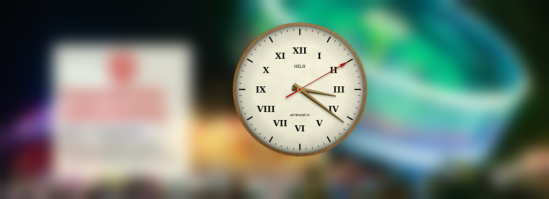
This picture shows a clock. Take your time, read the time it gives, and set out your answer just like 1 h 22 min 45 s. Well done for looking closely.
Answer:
3 h 21 min 10 s
